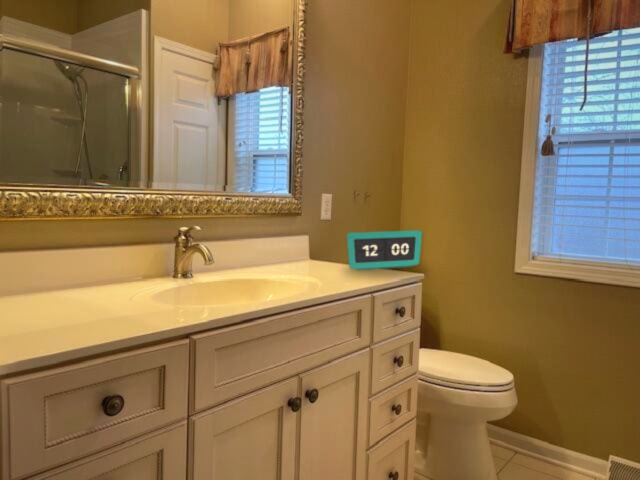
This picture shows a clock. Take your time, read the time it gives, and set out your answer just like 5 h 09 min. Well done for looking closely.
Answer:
12 h 00 min
